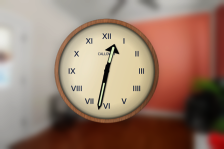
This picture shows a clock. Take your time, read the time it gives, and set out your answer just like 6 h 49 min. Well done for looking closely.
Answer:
12 h 32 min
